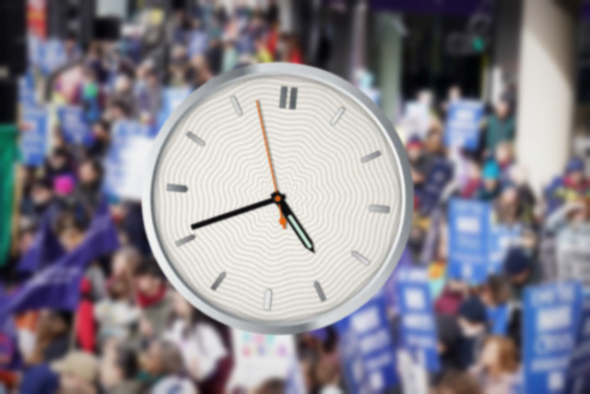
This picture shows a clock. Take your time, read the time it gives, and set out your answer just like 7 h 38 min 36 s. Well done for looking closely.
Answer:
4 h 40 min 57 s
